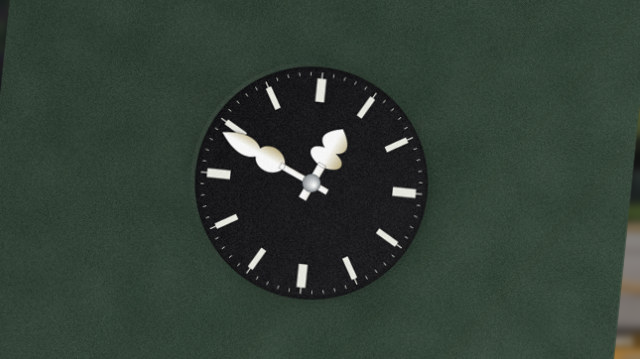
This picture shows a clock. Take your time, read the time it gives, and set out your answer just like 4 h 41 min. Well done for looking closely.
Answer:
12 h 49 min
